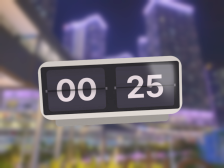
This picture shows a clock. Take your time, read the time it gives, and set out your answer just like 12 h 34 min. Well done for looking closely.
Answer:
0 h 25 min
